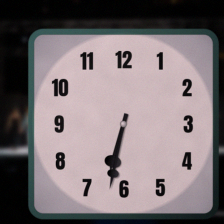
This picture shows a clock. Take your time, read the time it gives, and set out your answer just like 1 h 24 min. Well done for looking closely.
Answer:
6 h 32 min
